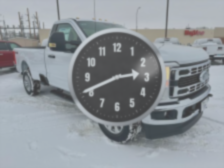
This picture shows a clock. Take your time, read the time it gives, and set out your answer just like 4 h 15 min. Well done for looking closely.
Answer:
2 h 41 min
